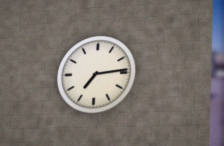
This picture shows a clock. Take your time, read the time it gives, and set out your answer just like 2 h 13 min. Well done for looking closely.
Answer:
7 h 14 min
